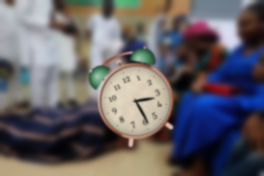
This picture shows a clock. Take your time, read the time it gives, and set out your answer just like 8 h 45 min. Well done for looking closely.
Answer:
3 h 29 min
